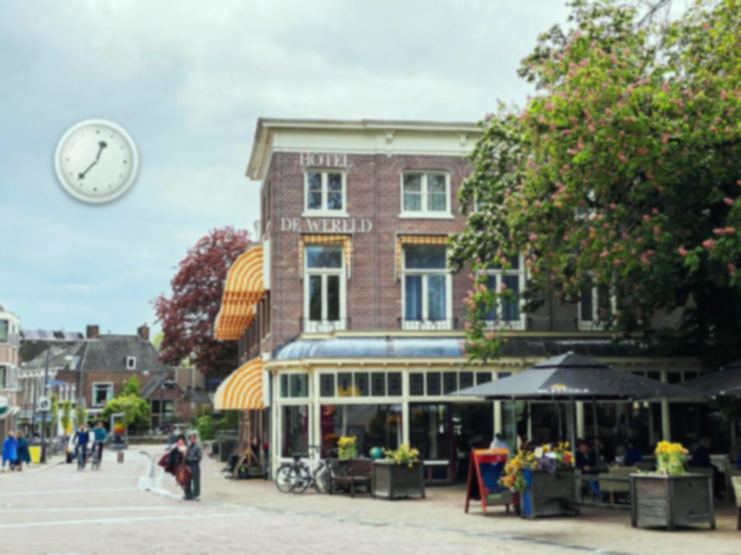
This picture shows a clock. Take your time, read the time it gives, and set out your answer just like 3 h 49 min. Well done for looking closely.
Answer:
12 h 37 min
